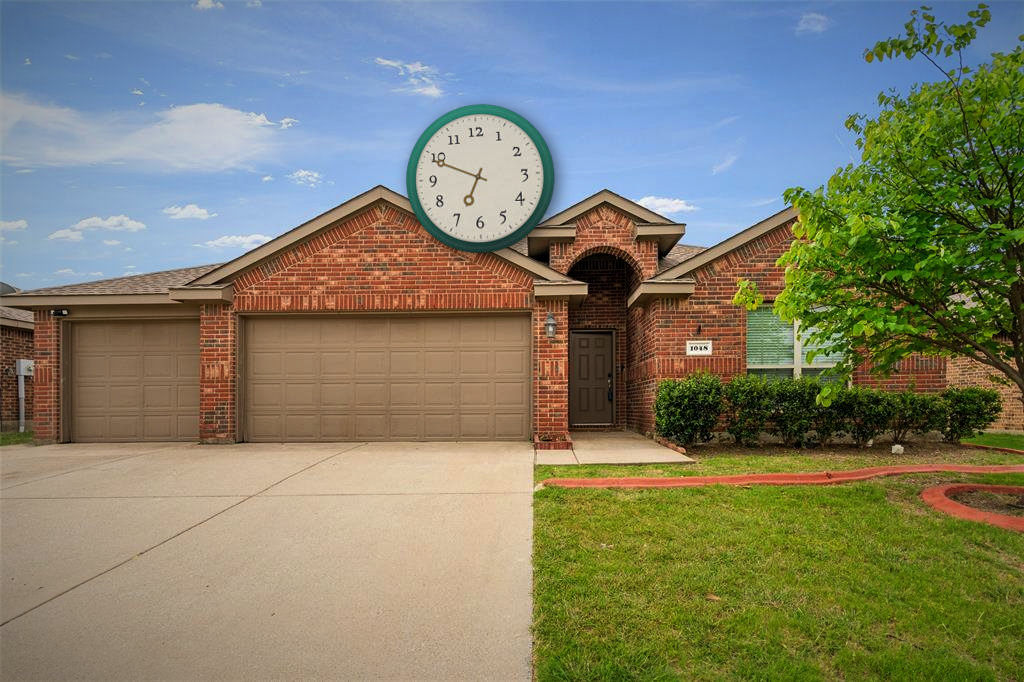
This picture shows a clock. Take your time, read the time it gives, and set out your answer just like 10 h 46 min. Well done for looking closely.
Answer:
6 h 49 min
